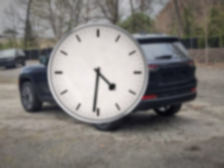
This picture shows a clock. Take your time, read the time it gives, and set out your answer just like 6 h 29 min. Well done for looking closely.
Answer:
4 h 31 min
